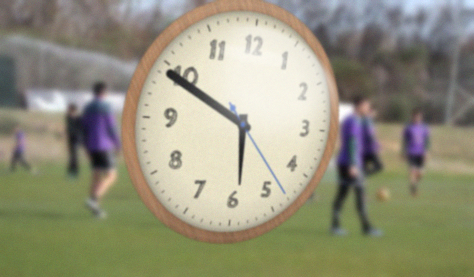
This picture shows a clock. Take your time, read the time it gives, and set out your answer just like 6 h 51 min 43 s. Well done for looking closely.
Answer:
5 h 49 min 23 s
